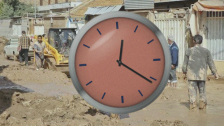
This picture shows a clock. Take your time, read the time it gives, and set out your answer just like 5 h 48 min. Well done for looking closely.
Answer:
12 h 21 min
